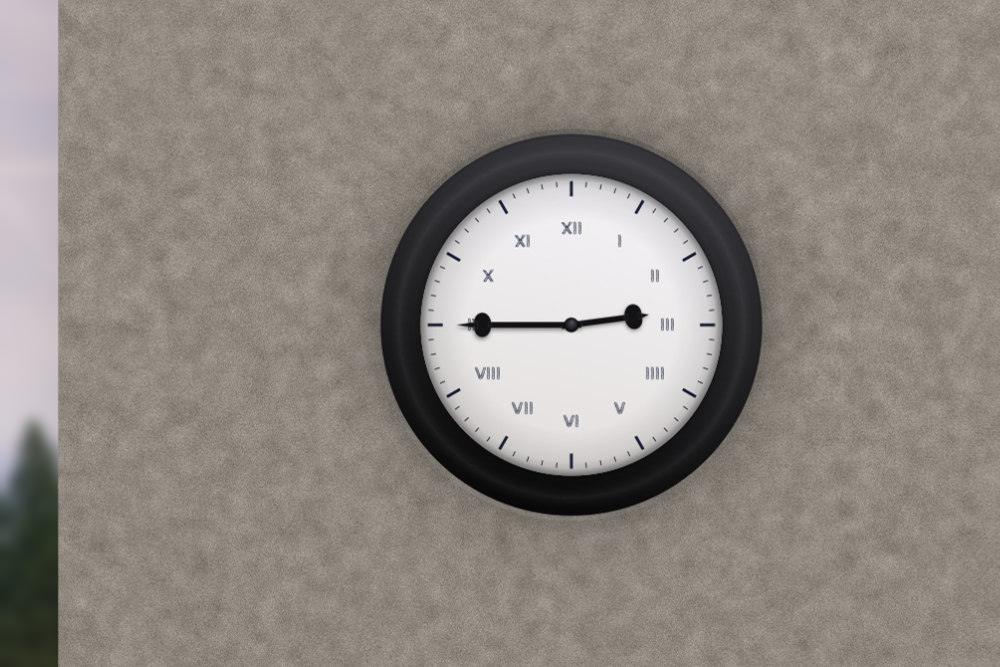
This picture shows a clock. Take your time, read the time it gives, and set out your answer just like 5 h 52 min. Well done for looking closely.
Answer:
2 h 45 min
